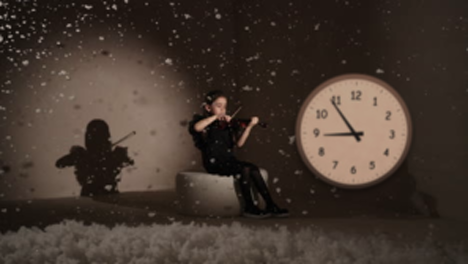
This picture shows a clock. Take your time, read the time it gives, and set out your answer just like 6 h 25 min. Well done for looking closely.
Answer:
8 h 54 min
